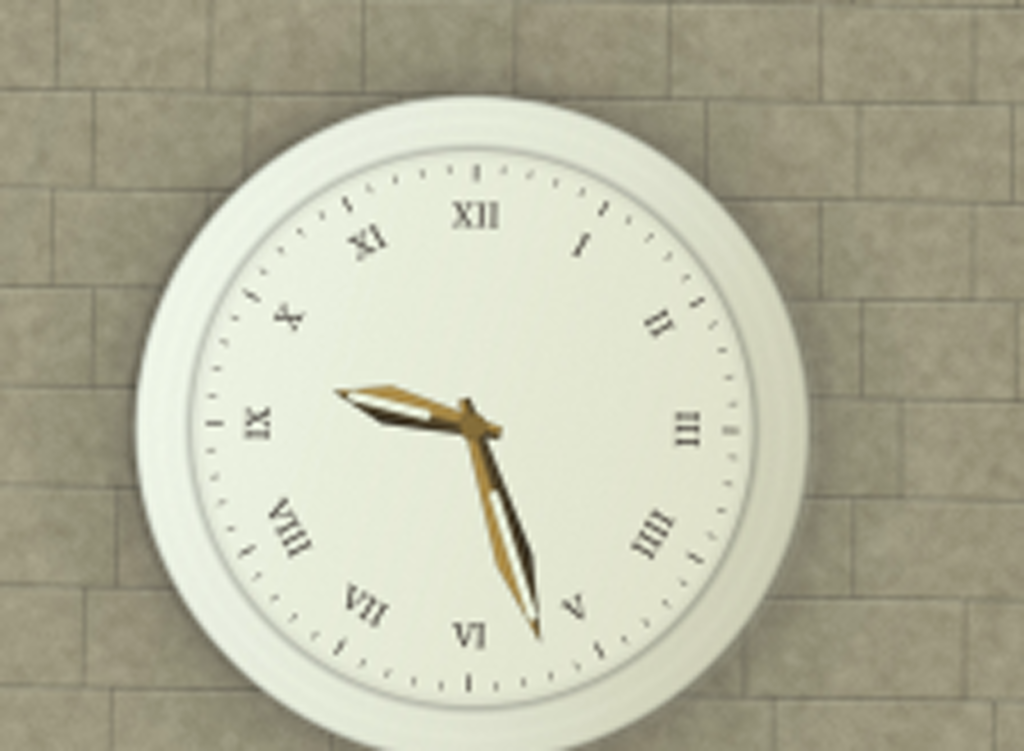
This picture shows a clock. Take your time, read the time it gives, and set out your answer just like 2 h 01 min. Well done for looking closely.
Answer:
9 h 27 min
